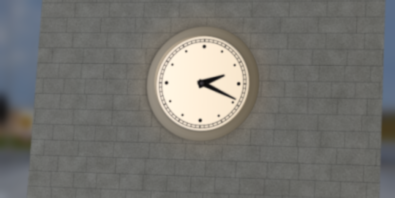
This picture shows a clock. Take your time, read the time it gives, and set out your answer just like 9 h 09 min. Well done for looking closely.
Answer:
2 h 19 min
